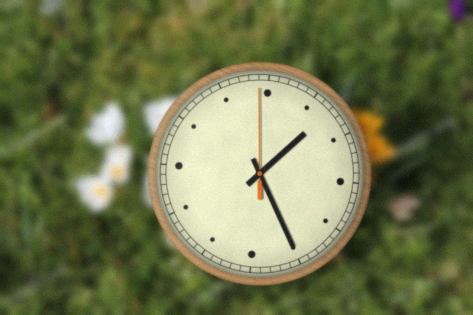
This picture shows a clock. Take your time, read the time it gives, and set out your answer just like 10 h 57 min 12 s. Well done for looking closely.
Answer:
1 h 24 min 59 s
